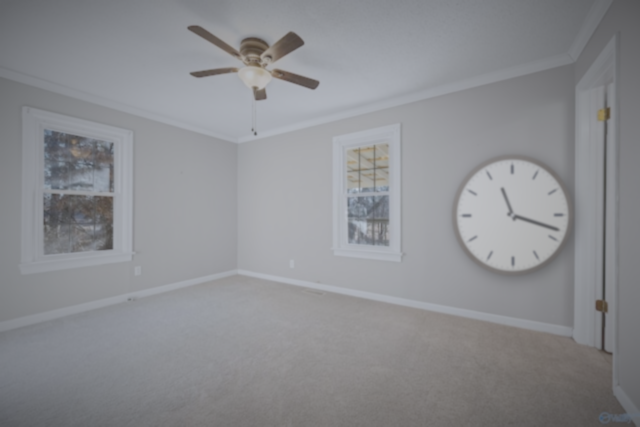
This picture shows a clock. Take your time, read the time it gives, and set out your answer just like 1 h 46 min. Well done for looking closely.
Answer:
11 h 18 min
